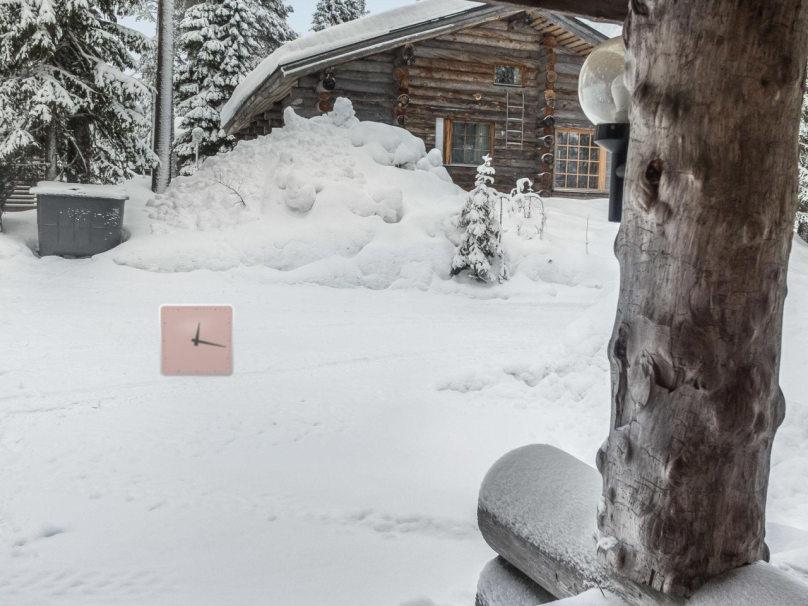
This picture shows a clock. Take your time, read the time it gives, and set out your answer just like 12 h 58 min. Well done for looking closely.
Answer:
12 h 17 min
